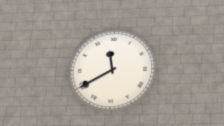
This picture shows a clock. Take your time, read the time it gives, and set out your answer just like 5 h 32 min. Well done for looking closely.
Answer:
11 h 40 min
